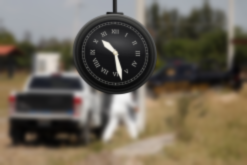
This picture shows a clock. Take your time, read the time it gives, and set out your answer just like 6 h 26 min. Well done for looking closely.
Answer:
10 h 28 min
